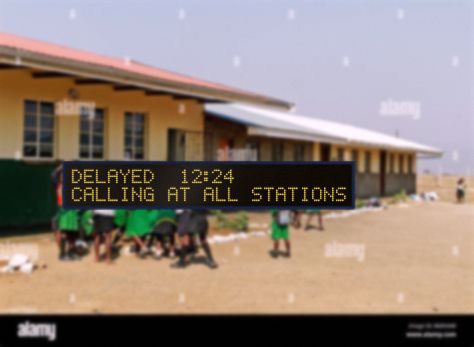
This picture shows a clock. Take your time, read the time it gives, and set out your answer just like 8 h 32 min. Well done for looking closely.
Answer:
12 h 24 min
